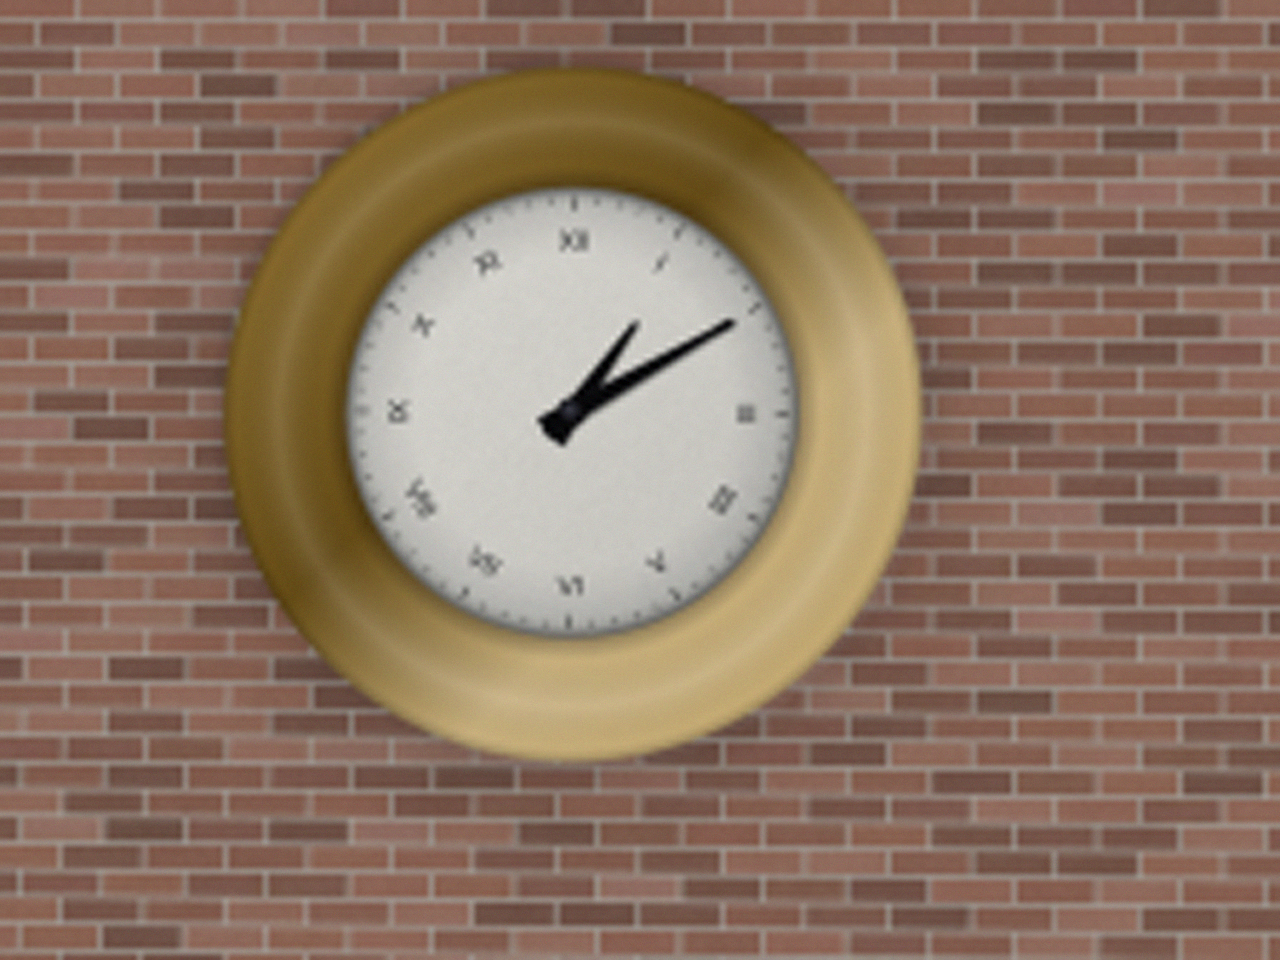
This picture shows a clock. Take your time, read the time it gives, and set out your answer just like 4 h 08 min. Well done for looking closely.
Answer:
1 h 10 min
